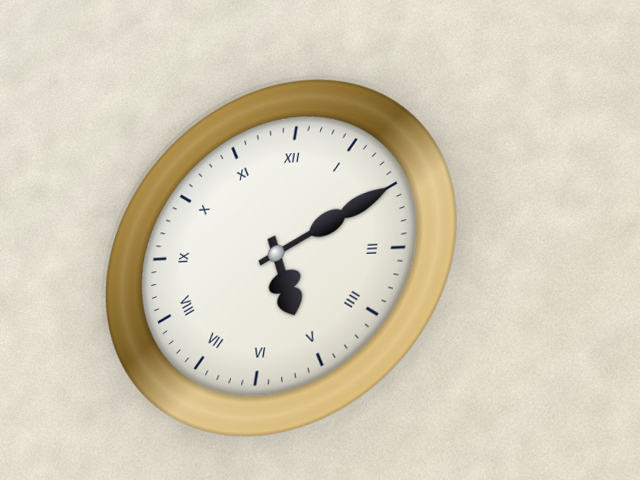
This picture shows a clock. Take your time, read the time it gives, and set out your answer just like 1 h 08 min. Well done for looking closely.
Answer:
5 h 10 min
